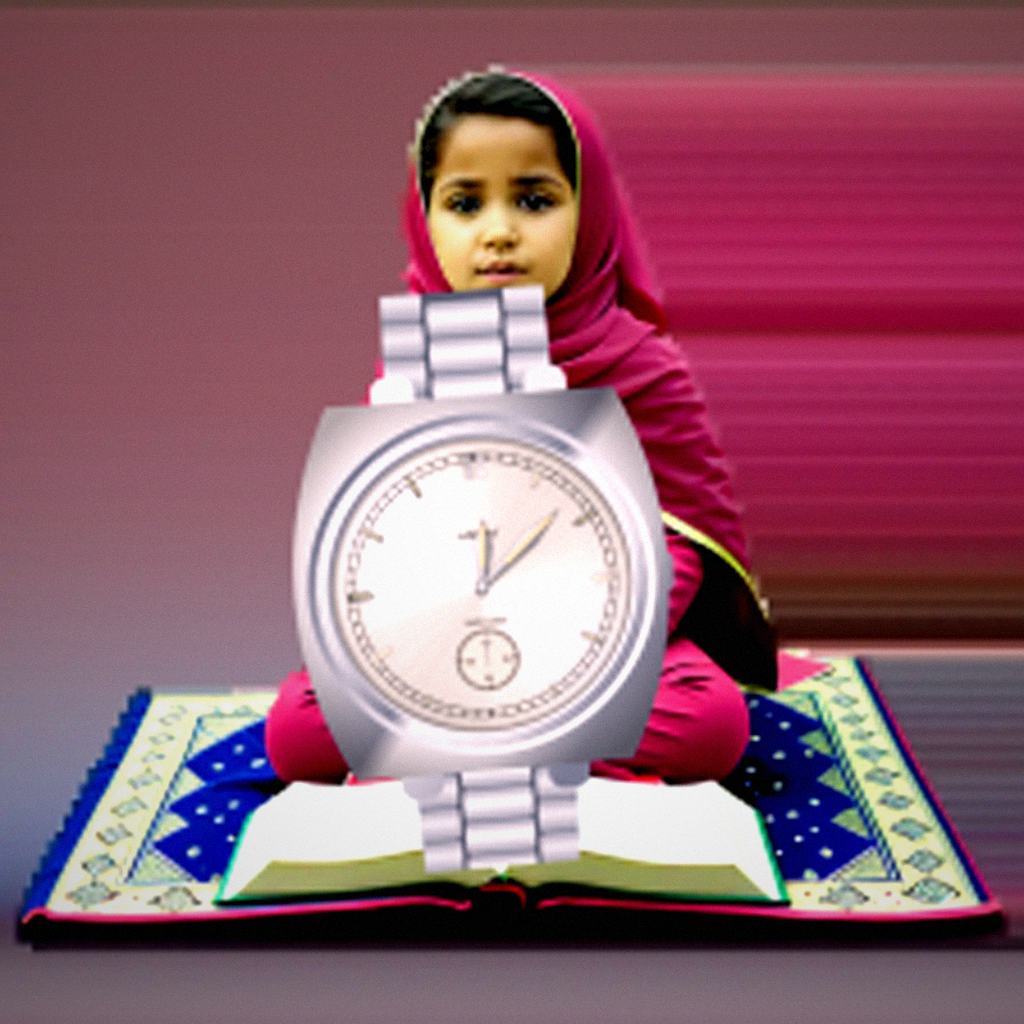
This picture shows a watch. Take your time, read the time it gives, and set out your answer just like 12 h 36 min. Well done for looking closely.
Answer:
12 h 08 min
